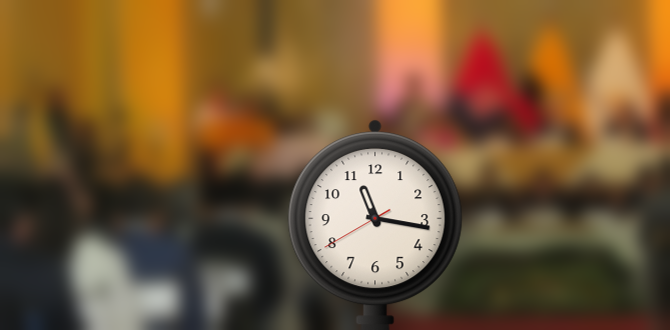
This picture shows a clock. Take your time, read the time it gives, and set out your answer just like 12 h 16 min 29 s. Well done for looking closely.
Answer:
11 h 16 min 40 s
